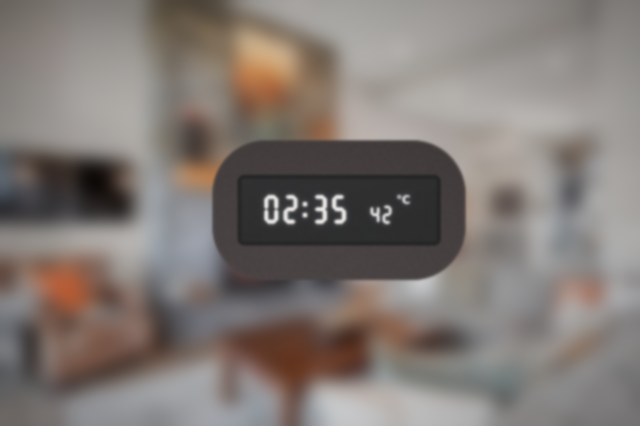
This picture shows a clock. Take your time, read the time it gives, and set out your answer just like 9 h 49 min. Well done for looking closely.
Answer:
2 h 35 min
